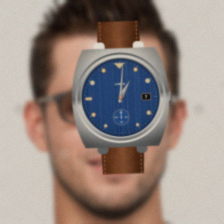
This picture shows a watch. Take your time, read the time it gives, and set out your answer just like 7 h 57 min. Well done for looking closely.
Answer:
1 h 01 min
